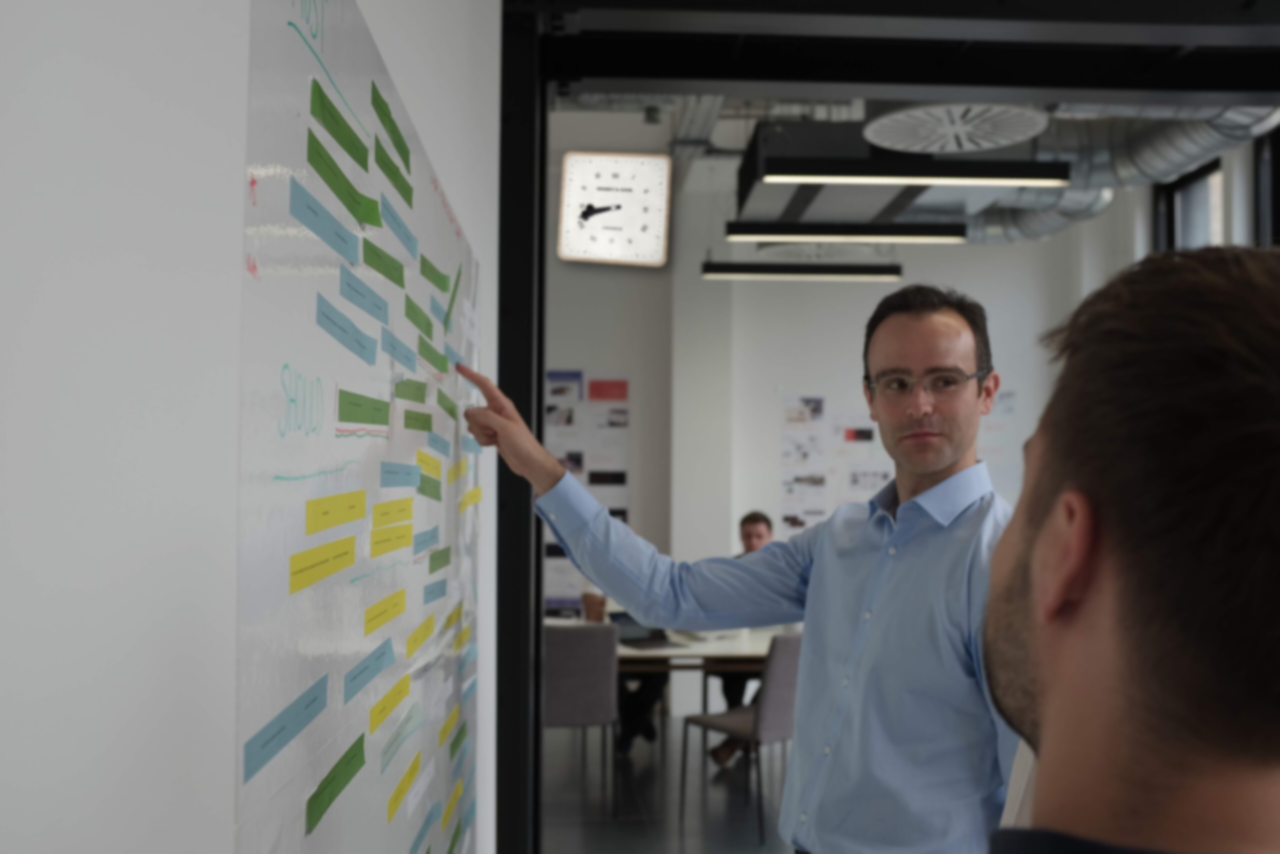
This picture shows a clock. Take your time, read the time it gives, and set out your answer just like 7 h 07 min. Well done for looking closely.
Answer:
8 h 42 min
